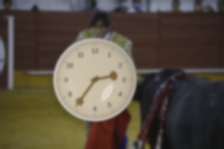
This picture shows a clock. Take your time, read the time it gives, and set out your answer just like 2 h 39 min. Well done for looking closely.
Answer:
2 h 36 min
